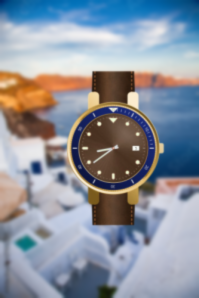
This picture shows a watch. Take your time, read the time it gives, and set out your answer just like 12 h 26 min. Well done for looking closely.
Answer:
8 h 39 min
